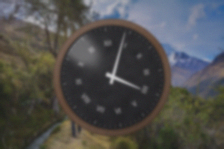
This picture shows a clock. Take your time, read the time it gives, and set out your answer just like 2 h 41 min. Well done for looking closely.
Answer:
4 h 04 min
